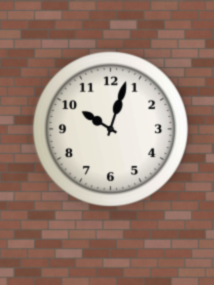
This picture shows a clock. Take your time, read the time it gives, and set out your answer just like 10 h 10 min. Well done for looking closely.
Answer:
10 h 03 min
